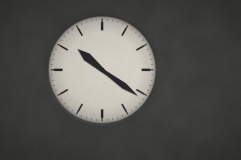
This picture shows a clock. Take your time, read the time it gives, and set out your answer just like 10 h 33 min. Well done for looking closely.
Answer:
10 h 21 min
